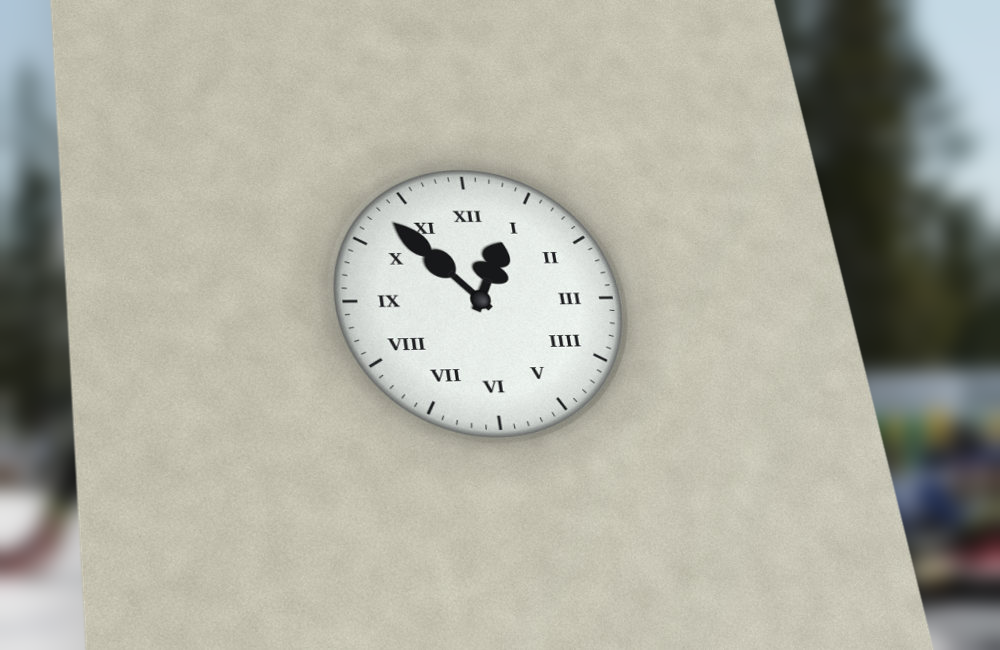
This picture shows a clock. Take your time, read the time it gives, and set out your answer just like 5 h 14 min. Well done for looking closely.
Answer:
12 h 53 min
